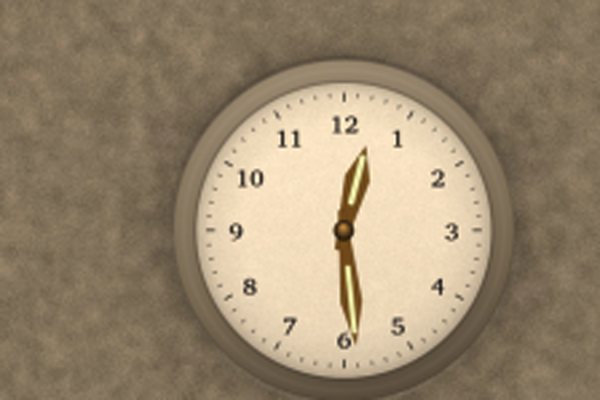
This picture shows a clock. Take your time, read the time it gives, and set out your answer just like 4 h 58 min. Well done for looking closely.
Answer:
12 h 29 min
